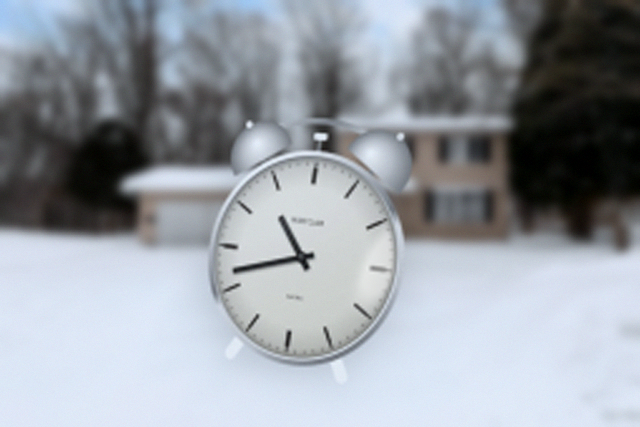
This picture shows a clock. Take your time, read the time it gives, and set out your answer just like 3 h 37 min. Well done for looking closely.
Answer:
10 h 42 min
